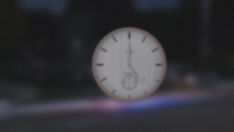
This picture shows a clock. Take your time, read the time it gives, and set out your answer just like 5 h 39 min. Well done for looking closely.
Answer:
5 h 00 min
